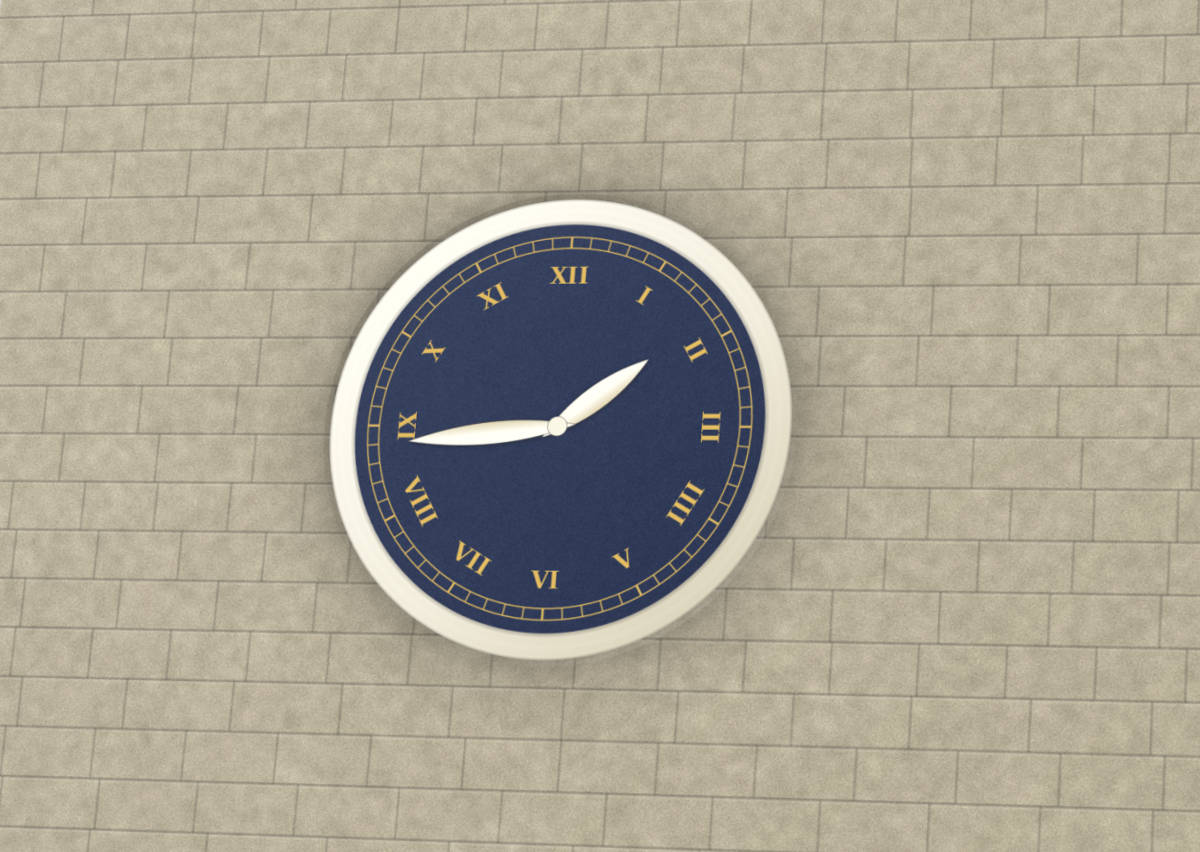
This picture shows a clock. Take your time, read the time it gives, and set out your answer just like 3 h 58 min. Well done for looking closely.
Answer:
1 h 44 min
